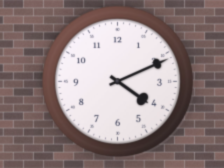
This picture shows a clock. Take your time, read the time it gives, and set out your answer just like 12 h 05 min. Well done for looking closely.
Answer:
4 h 11 min
